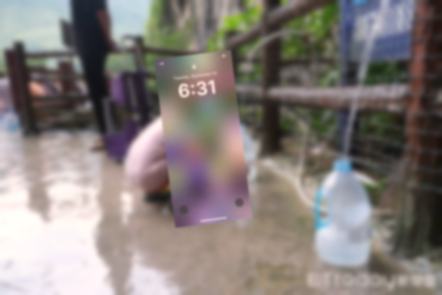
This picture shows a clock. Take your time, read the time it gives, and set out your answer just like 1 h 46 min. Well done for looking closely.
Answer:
6 h 31 min
